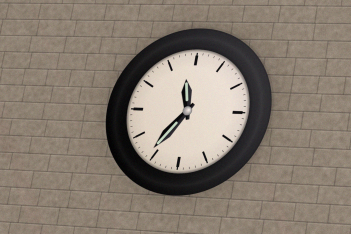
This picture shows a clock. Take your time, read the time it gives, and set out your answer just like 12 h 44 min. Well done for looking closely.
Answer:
11 h 36 min
